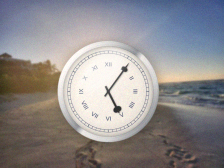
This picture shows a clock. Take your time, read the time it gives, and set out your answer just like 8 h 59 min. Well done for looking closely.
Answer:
5 h 06 min
